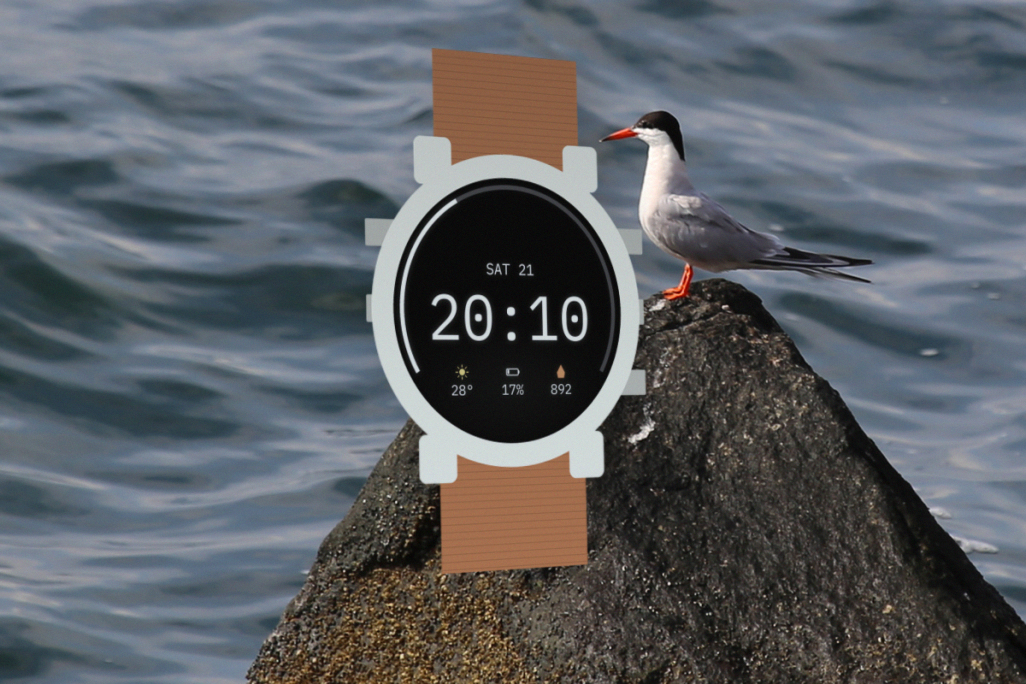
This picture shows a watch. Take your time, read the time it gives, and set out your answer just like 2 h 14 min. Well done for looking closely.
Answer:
20 h 10 min
